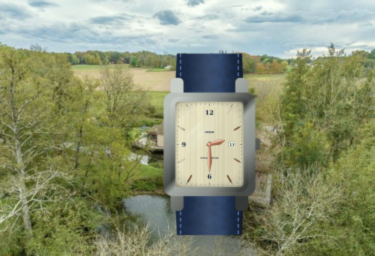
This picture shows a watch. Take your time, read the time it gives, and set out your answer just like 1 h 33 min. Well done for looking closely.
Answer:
2 h 30 min
